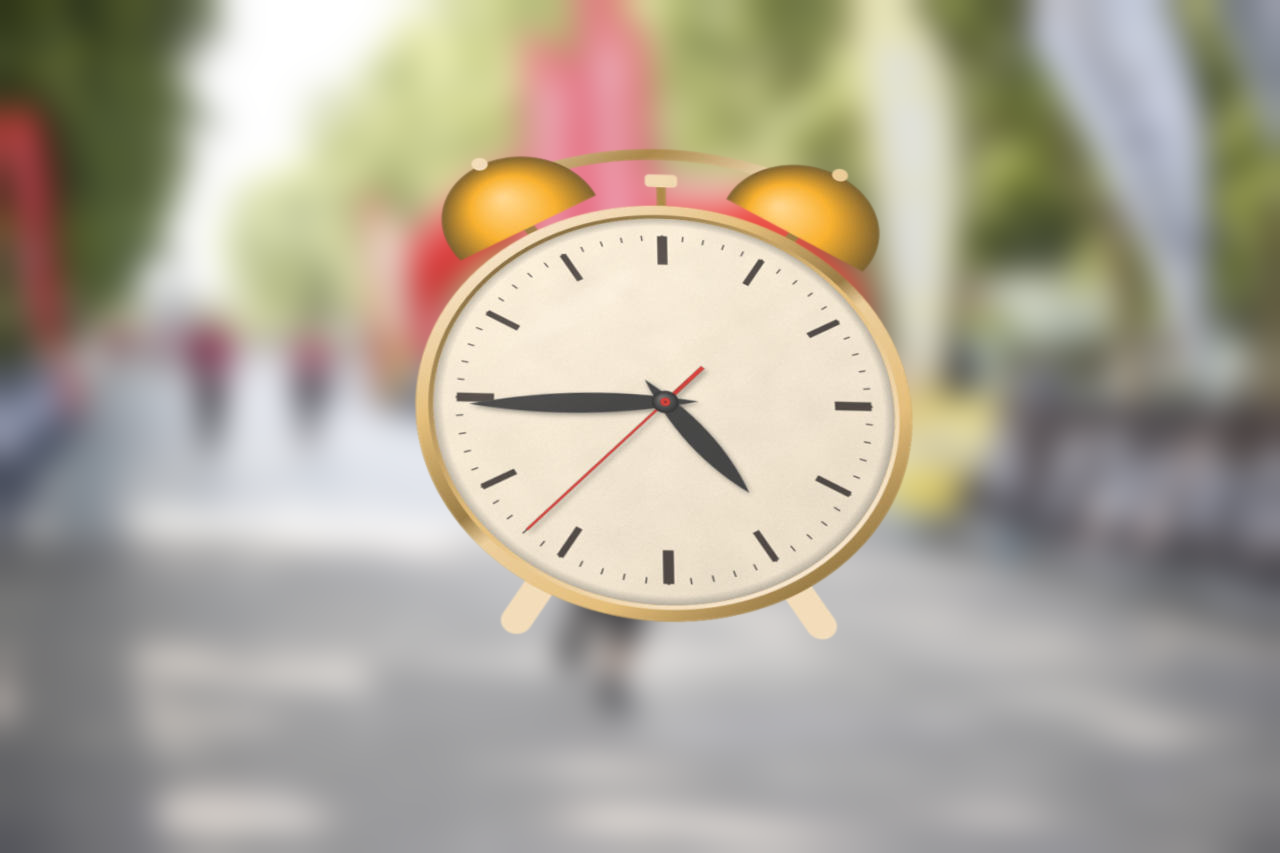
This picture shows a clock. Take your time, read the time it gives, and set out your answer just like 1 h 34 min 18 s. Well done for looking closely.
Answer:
4 h 44 min 37 s
